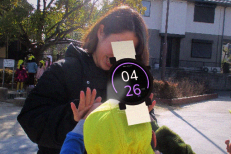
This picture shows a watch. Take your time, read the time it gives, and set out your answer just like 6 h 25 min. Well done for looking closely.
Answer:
4 h 26 min
